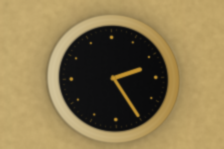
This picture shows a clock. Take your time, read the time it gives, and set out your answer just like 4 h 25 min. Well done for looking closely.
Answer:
2 h 25 min
